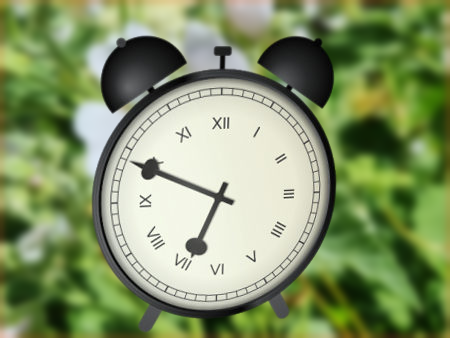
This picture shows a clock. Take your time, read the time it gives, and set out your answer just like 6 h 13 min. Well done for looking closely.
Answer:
6 h 49 min
